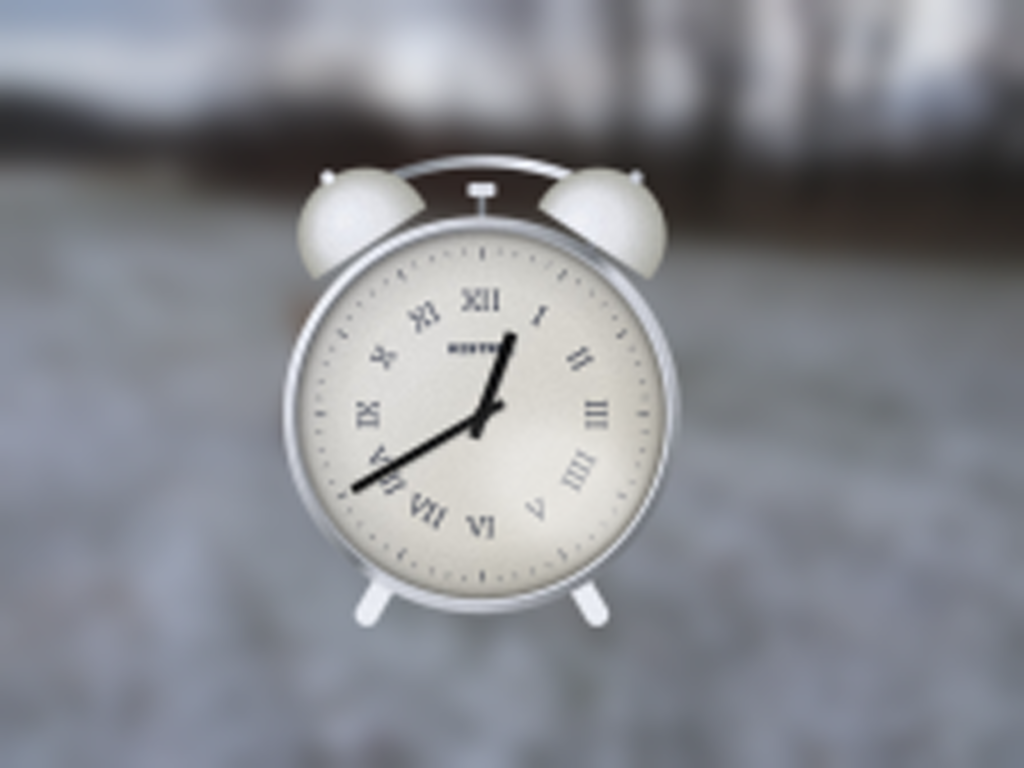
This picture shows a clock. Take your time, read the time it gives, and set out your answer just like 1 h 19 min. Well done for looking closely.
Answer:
12 h 40 min
